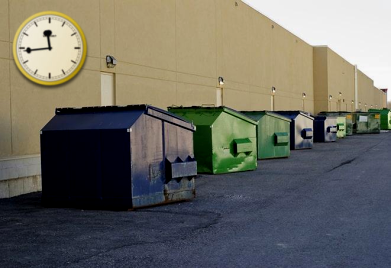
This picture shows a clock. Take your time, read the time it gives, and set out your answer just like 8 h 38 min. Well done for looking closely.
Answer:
11 h 44 min
